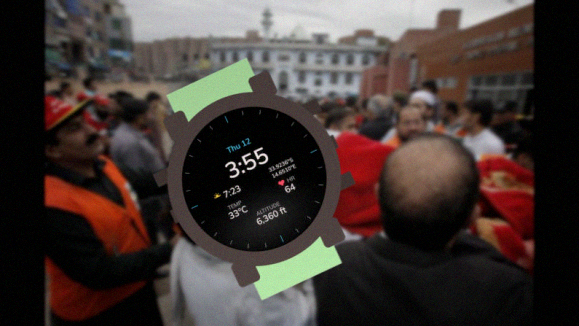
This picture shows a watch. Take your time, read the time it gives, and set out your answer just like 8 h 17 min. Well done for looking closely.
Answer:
3 h 55 min
